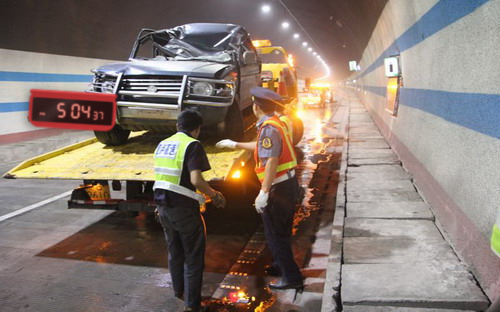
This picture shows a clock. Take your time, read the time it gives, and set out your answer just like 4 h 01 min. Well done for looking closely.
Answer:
5 h 04 min
